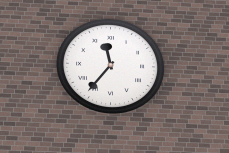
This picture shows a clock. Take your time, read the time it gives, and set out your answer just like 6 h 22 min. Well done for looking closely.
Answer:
11 h 36 min
